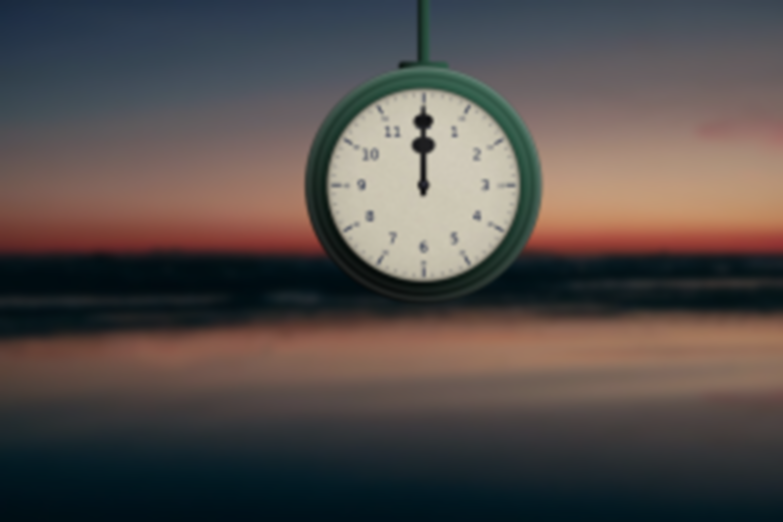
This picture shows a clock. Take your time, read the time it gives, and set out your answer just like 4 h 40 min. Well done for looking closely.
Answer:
12 h 00 min
